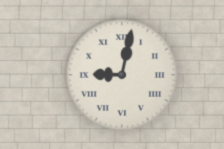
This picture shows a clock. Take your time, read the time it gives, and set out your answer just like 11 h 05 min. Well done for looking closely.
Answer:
9 h 02 min
